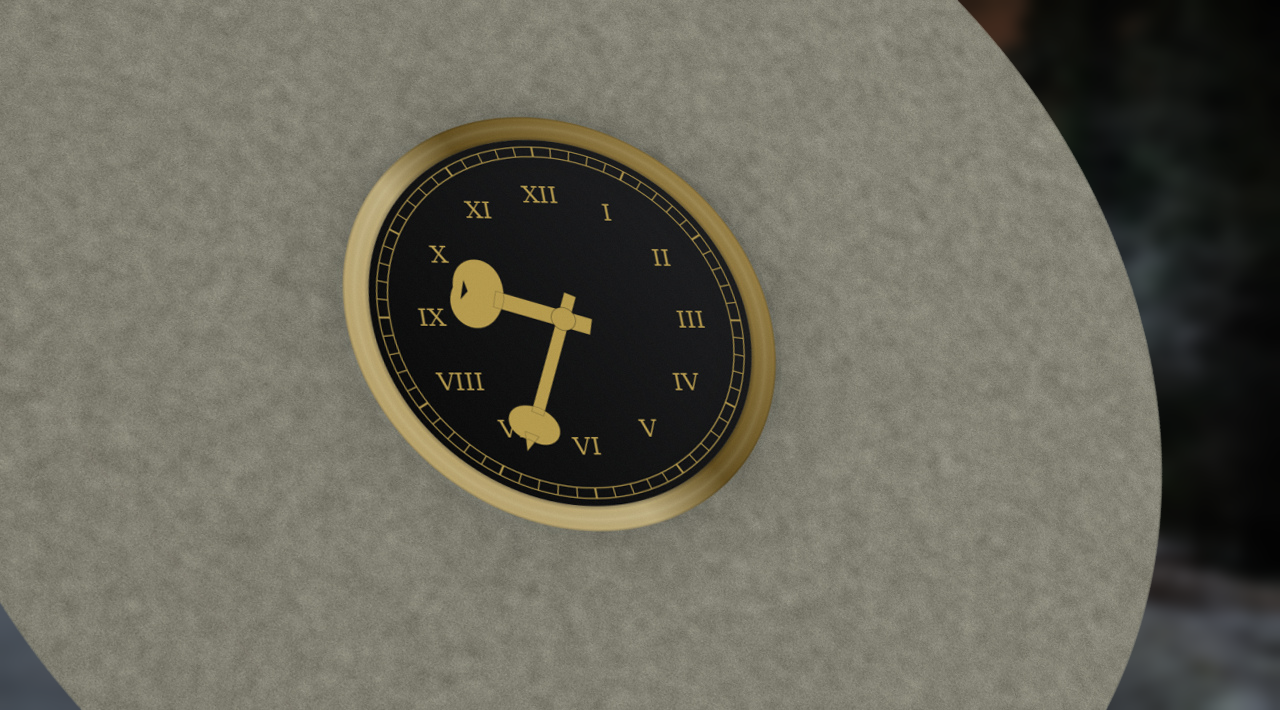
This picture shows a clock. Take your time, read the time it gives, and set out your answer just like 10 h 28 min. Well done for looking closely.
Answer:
9 h 34 min
